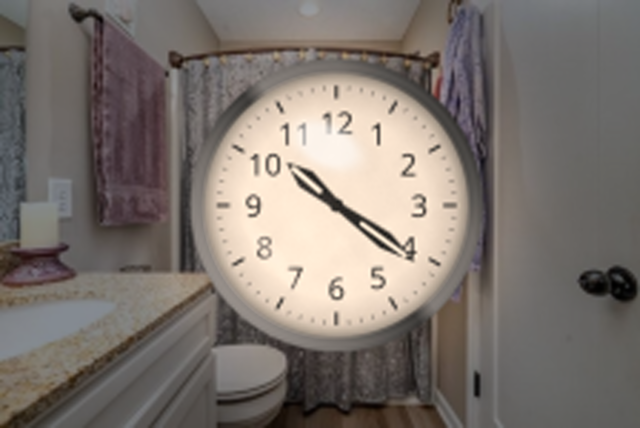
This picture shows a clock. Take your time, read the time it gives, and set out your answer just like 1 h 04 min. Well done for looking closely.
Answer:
10 h 21 min
